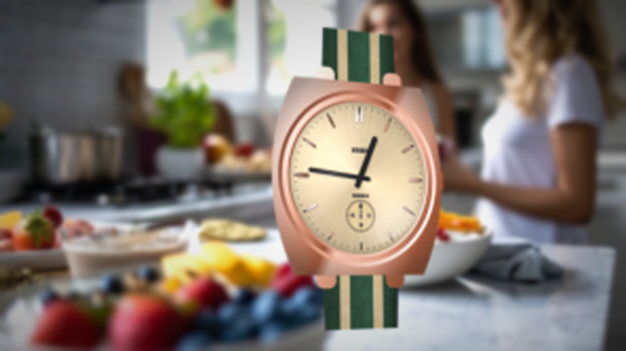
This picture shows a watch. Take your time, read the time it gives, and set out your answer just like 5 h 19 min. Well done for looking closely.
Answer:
12 h 46 min
